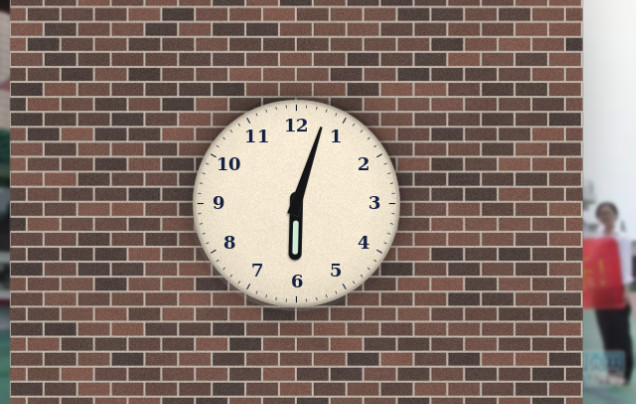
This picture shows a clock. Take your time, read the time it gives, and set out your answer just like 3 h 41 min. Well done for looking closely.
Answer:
6 h 03 min
